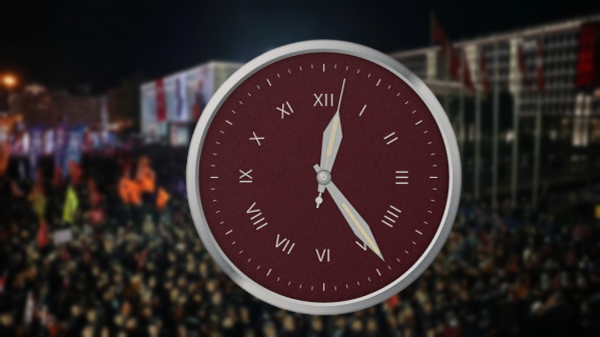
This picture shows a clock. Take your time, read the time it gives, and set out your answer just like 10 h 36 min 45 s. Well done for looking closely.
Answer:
12 h 24 min 02 s
